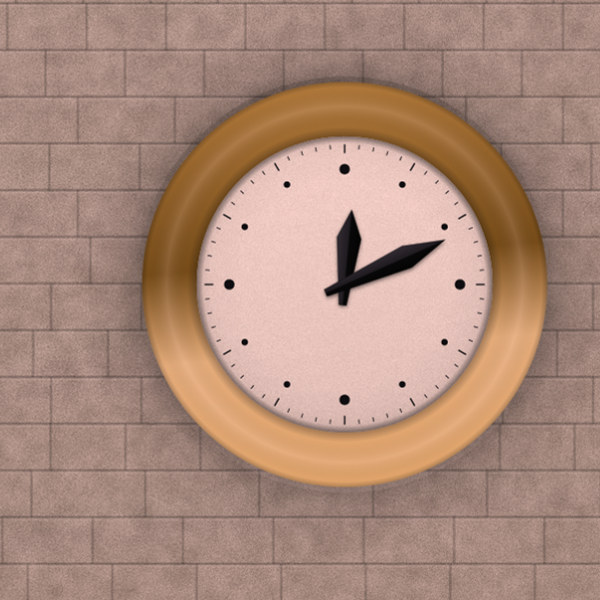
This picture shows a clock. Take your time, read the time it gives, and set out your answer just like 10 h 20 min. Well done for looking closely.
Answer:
12 h 11 min
